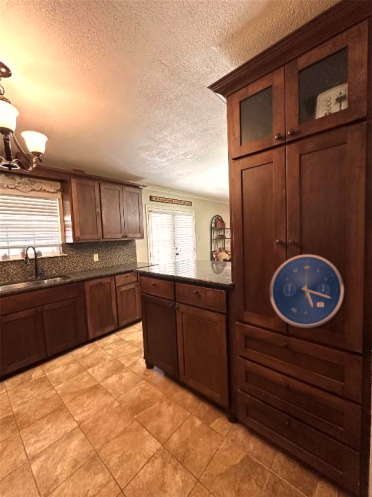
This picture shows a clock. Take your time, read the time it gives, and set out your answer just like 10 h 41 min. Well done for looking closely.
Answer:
5 h 18 min
